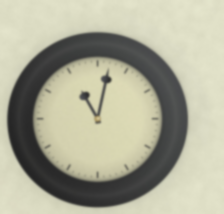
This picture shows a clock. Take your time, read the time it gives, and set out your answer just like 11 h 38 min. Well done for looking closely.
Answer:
11 h 02 min
